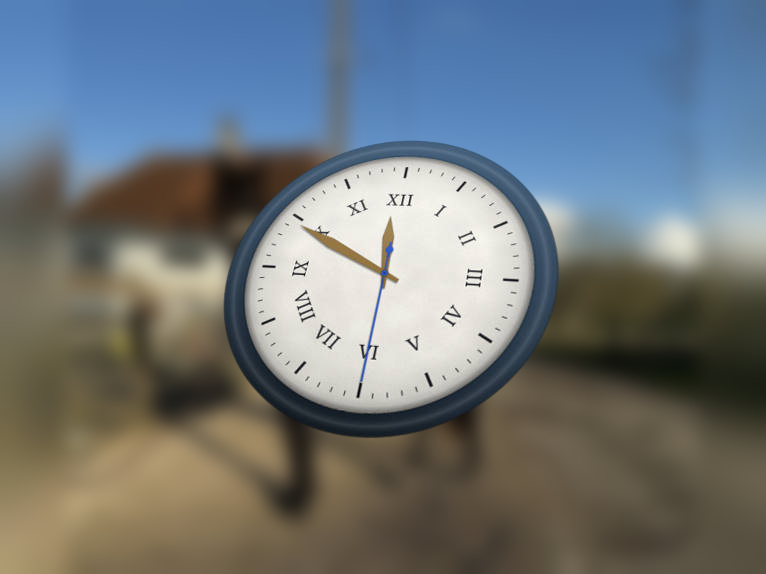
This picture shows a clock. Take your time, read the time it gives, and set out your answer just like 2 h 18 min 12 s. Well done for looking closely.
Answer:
11 h 49 min 30 s
